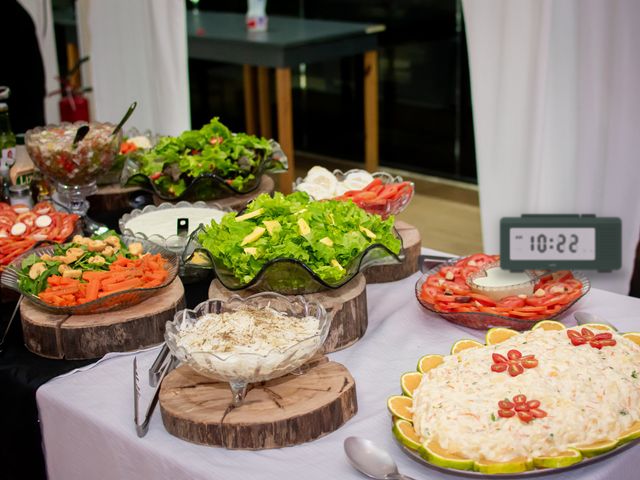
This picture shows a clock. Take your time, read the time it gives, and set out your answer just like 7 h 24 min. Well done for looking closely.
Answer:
10 h 22 min
